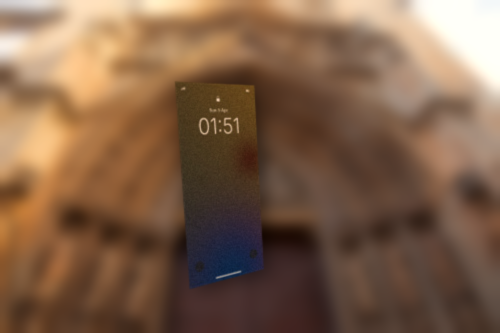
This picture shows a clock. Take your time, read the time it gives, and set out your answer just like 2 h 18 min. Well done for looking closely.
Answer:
1 h 51 min
